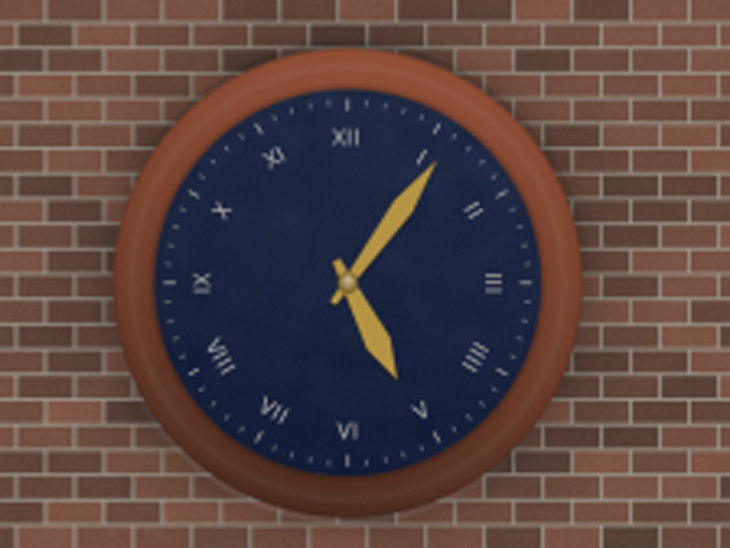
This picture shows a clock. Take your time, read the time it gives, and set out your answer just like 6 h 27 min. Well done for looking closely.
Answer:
5 h 06 min
